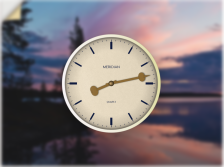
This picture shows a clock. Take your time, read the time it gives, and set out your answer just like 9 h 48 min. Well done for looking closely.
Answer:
8 h 13 min
